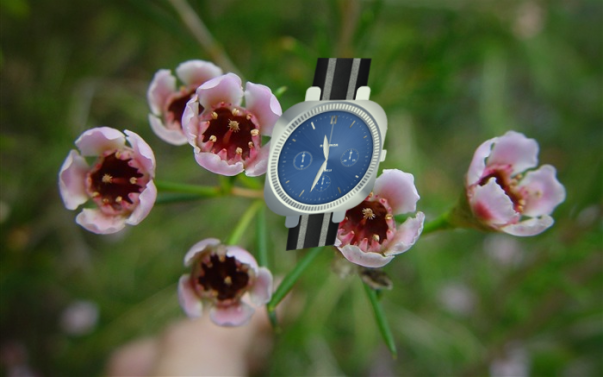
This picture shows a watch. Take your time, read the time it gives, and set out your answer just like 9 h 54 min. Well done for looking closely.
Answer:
11 h 33 min
